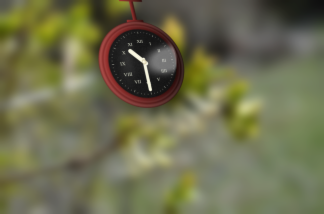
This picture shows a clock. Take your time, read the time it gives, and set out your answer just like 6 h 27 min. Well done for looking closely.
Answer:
10 h 30 min
